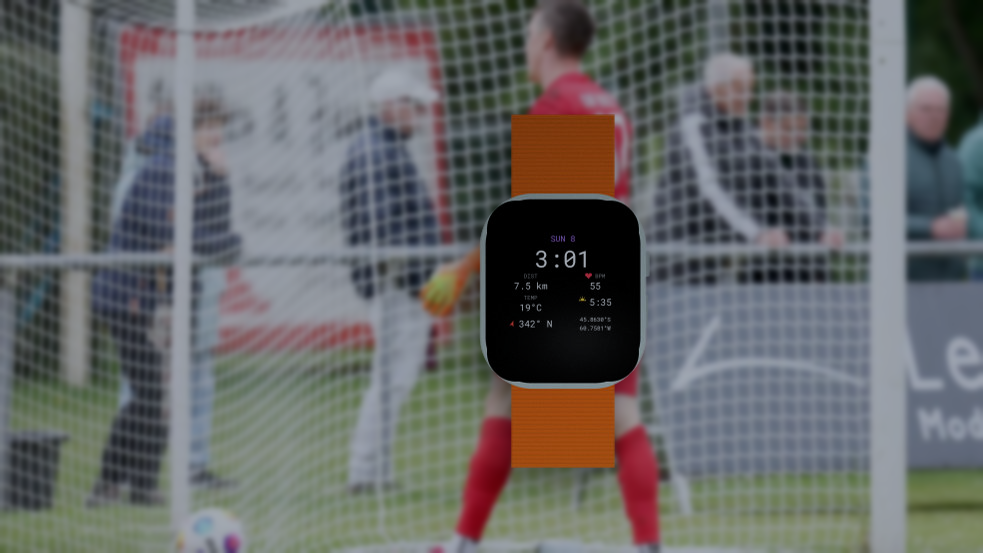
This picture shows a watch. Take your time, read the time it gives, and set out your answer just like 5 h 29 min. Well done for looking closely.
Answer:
3 h 01 min
